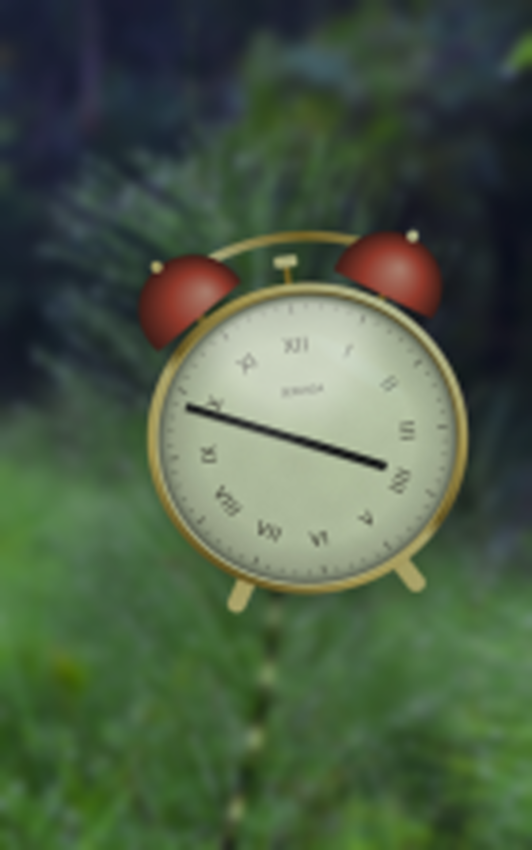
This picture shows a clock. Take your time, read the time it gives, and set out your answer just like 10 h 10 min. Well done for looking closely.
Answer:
3 h 49 min
